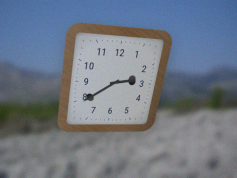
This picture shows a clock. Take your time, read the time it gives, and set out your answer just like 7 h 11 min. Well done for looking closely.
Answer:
2 h 39 min
